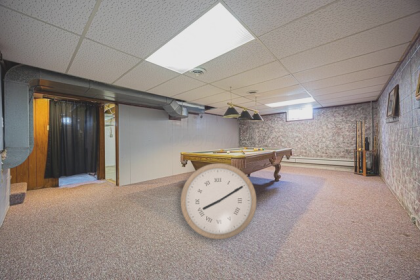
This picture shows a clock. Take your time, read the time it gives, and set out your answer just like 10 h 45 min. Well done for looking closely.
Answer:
8 h 10 min
